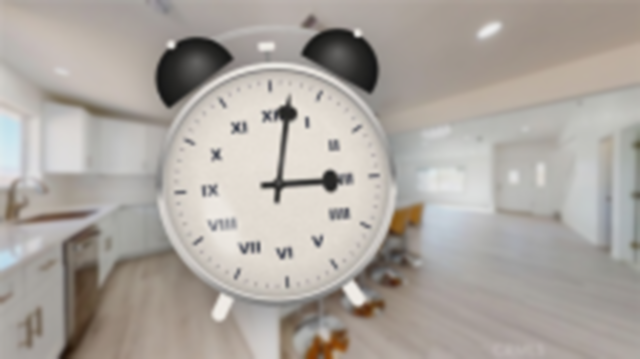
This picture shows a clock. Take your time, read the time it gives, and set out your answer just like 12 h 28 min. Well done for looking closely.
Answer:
3 h 02 min
